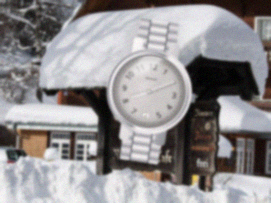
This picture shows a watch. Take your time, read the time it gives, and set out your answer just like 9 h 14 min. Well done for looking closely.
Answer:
8 h 10 min
